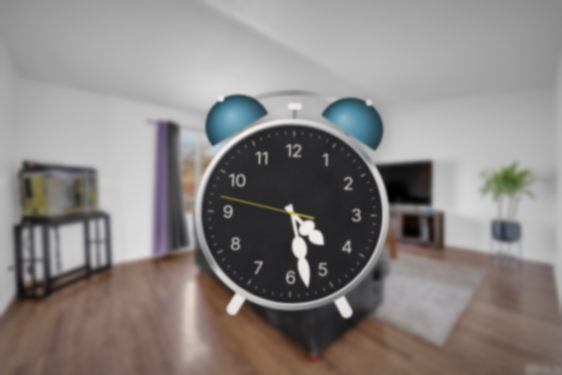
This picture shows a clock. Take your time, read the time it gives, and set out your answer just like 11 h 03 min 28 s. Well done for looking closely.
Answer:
4 h 27 min 47 s
